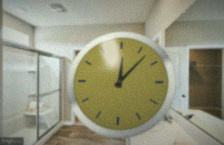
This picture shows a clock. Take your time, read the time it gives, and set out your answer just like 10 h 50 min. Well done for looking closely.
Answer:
12 h 07 min
